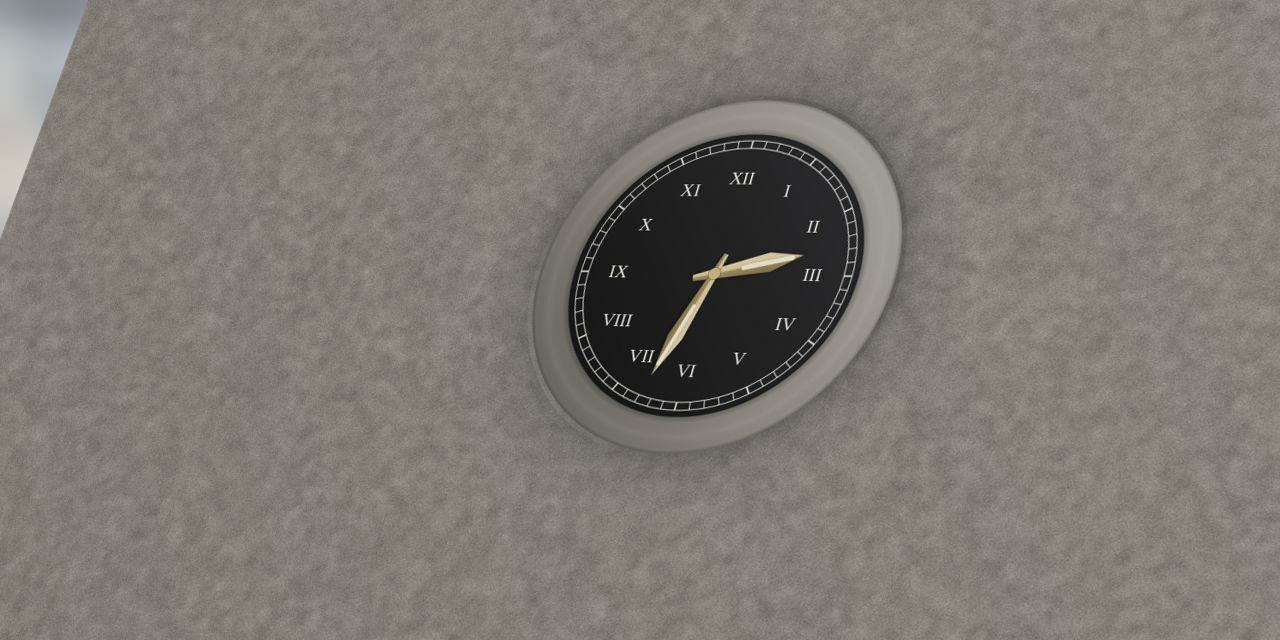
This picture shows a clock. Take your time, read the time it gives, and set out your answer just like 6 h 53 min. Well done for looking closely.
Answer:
2 h 33 min
